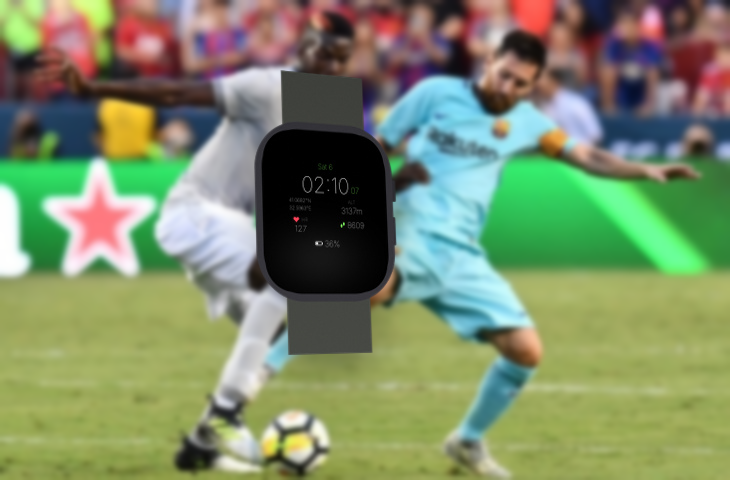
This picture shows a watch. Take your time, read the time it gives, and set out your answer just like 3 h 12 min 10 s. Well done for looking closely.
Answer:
2 h 10 min 07 s
